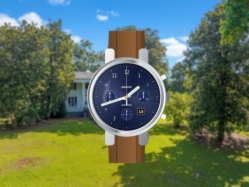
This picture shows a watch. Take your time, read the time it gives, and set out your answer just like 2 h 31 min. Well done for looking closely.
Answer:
1 h 42 min
